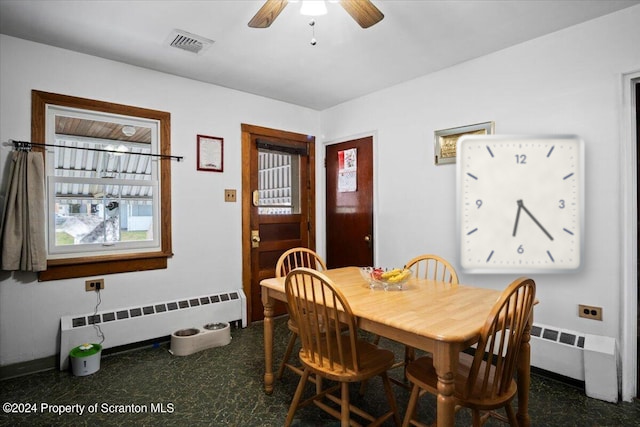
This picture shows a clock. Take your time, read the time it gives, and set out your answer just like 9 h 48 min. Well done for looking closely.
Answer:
6 h 23 min
